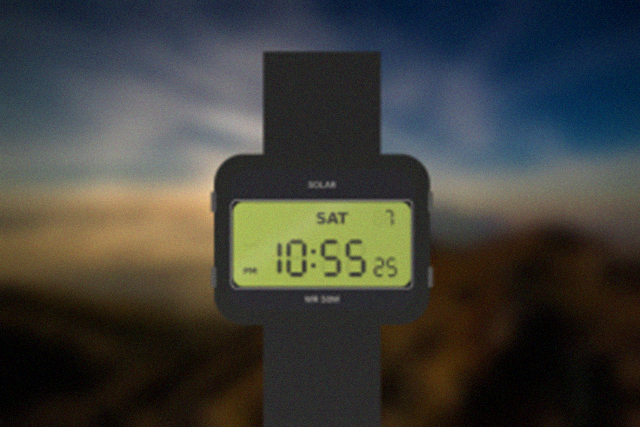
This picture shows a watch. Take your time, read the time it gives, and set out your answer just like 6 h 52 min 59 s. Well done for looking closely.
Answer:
10 h 55 min 25 s
